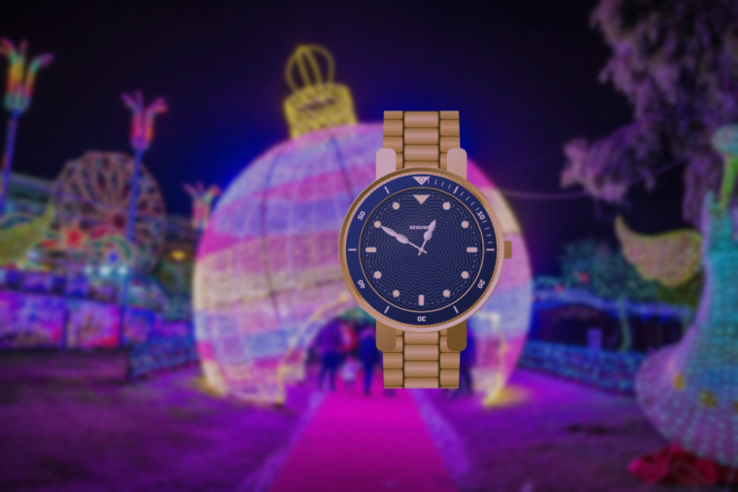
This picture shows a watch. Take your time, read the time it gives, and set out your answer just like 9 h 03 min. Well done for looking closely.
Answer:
12 h 50 min
